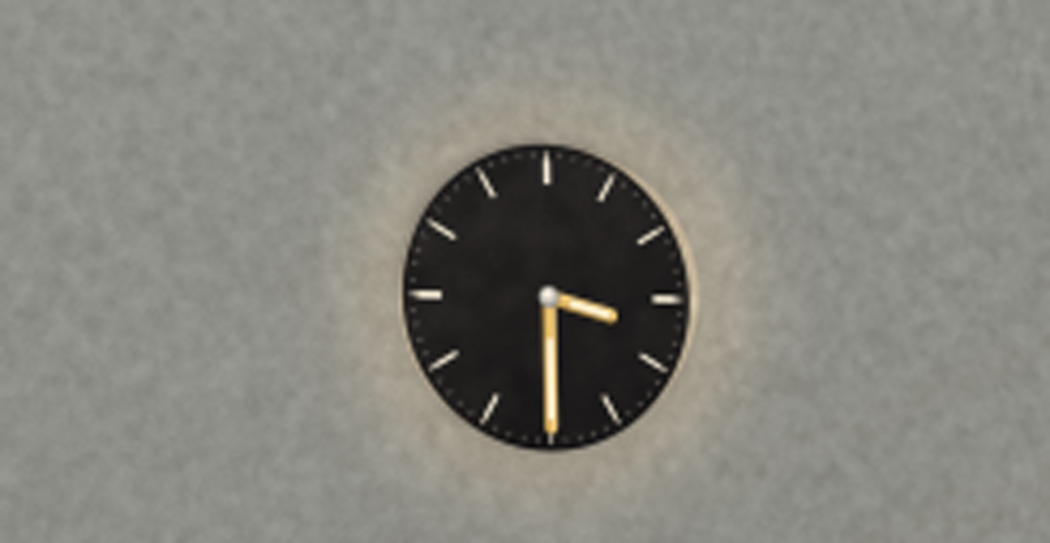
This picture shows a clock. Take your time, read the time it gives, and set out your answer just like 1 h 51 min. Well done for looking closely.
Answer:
3 h 30 min
